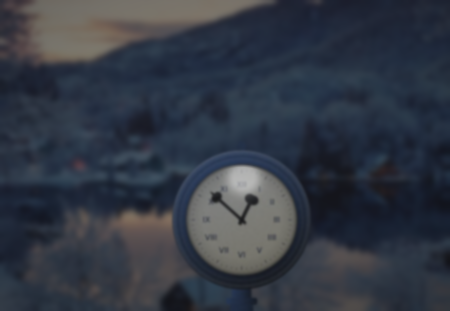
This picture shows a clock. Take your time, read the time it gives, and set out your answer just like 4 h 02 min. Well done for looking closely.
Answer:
12 h 52 min
